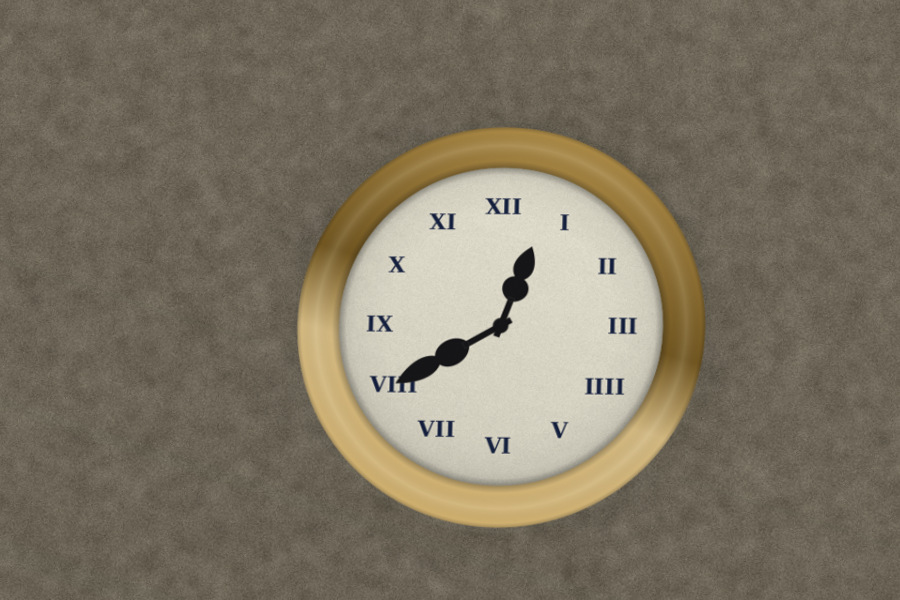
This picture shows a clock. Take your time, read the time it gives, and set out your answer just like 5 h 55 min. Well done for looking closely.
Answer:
12 h 40 min
